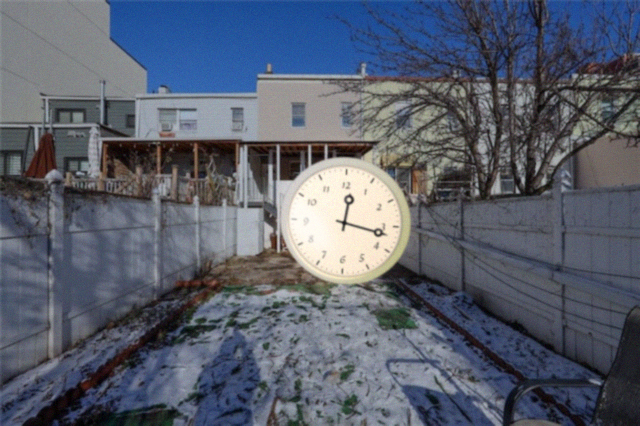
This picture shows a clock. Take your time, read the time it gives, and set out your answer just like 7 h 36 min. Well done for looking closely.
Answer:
12 h 17 min
